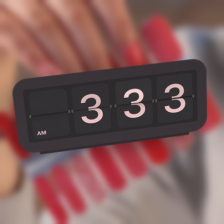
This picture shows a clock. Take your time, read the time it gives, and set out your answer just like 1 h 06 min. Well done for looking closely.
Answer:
3 h 33 min
